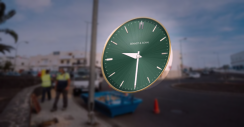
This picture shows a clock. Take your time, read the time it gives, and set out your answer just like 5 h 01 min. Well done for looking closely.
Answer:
9 h 30 min
